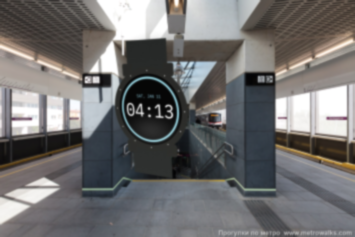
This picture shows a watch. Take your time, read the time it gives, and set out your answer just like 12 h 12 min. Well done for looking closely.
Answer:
4 h 13 min
